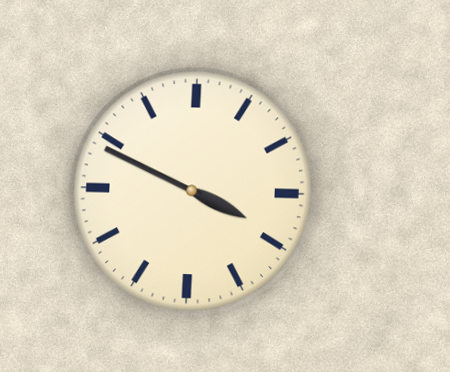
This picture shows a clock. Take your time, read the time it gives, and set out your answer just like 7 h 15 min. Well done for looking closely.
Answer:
3 h 49 min
